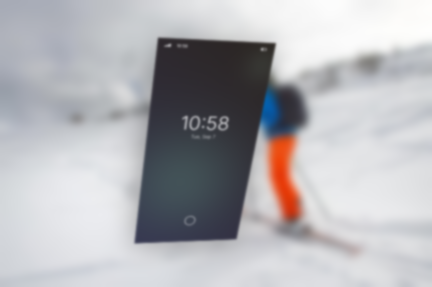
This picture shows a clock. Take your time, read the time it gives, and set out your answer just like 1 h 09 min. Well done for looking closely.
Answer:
10 h 58 min
